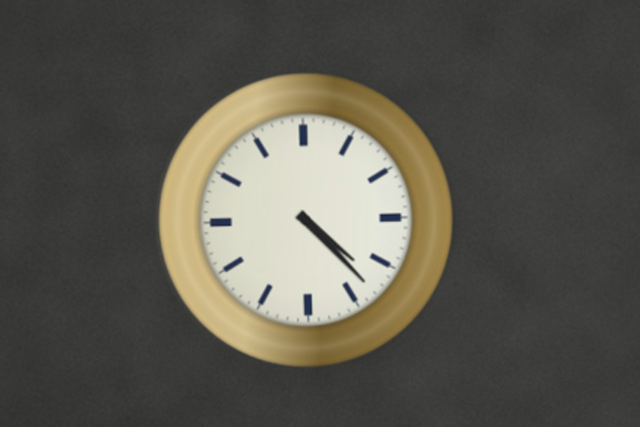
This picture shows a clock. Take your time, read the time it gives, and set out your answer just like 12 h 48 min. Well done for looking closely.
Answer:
4 h 23 min
